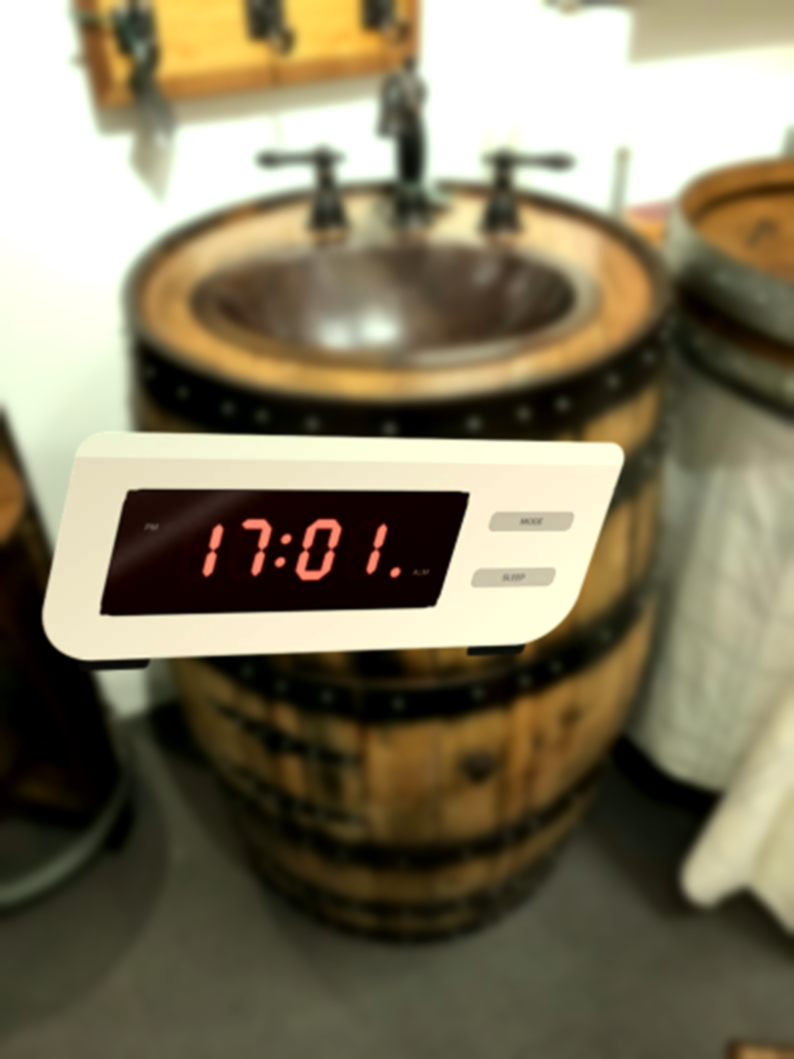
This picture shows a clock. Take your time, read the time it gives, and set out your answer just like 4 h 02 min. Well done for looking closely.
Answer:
17 h 01 min
